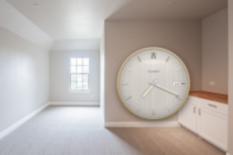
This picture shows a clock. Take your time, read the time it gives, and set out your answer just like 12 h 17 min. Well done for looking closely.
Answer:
7 h 19 min
